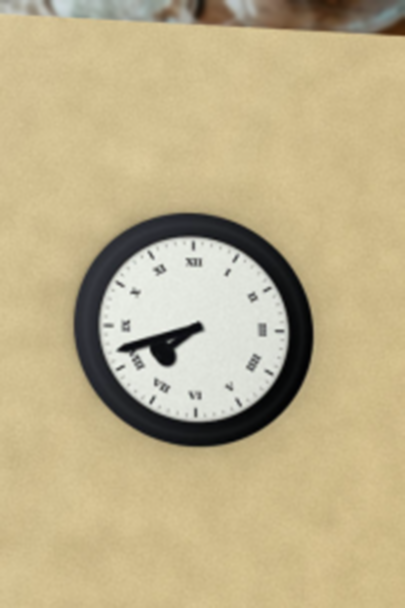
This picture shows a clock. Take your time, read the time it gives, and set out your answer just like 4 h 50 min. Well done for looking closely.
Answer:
7 h 42 min
